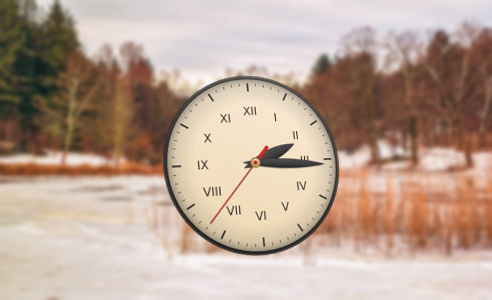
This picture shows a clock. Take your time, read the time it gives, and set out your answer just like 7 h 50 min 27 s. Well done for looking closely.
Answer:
2 h 15 min 37 s
